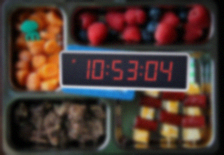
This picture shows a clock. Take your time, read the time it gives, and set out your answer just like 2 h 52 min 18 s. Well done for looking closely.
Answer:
10 h 53 min 04 s
